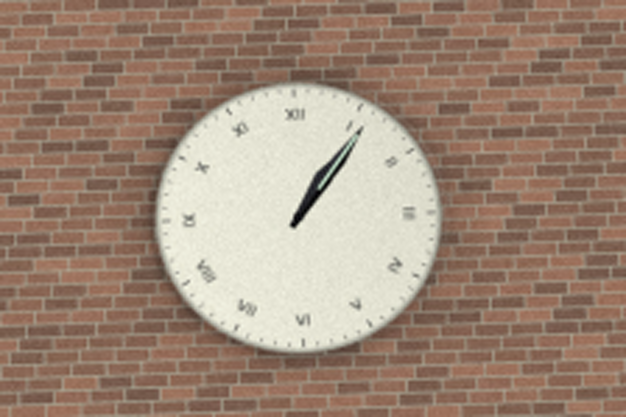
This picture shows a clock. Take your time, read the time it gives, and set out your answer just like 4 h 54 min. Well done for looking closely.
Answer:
1 h 06 min
